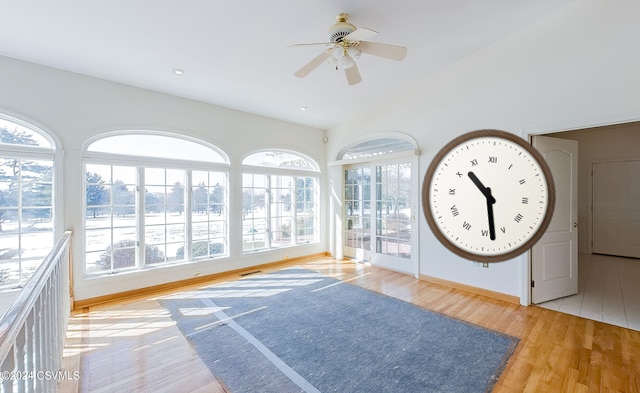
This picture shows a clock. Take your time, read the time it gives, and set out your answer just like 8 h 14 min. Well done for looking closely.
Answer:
10 h 28 min
